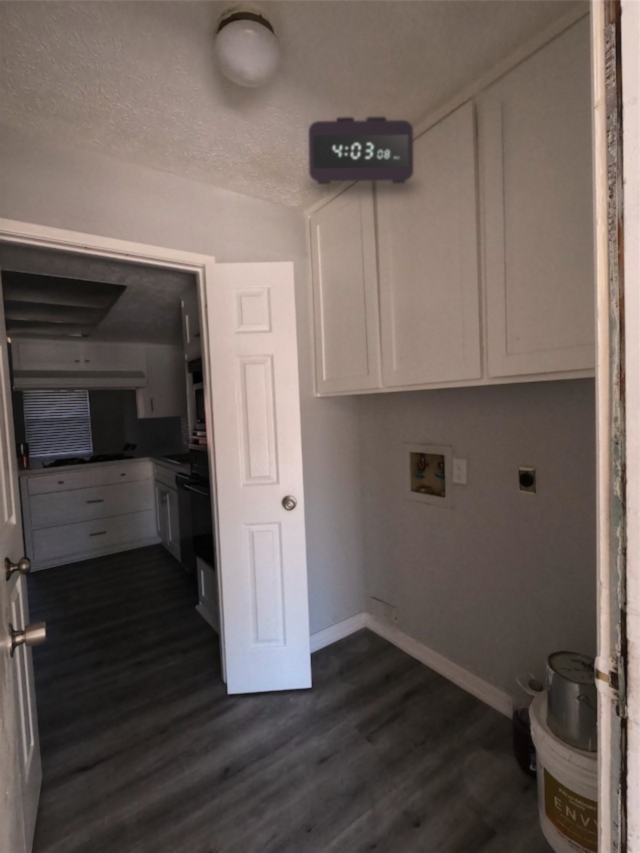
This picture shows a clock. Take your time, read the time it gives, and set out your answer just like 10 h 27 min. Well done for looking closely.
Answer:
4 h 03 min
